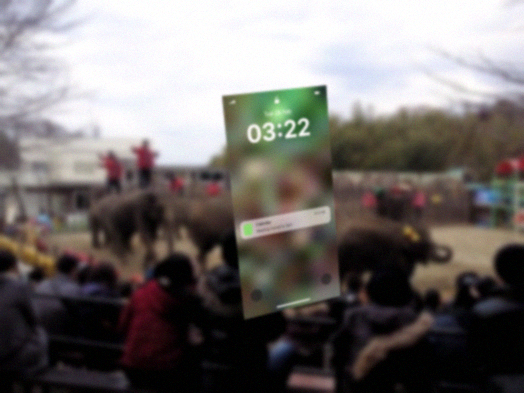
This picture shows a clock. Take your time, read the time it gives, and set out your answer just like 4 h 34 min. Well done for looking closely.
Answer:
3 h 22 min
